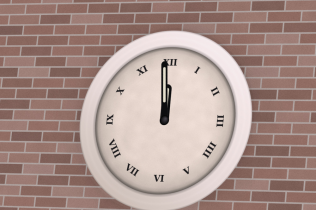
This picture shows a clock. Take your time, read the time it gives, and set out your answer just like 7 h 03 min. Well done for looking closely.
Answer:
11 h 59 min
